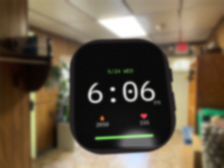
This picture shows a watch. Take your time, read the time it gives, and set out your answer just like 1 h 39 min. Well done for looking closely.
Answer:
6 h 06 min
